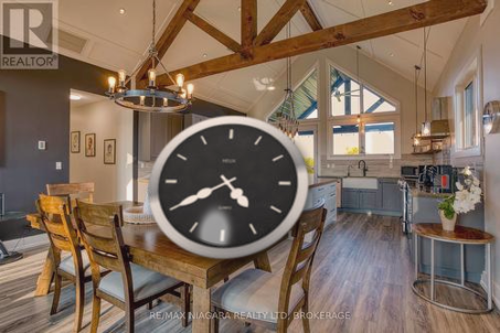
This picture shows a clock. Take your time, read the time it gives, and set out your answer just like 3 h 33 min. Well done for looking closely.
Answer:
4 h 40 min
